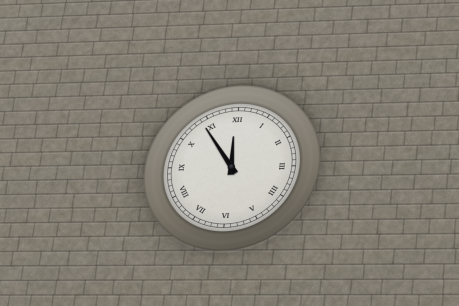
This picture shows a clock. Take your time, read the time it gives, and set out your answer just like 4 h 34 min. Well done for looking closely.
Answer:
11 h 54 min
